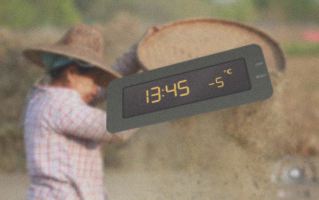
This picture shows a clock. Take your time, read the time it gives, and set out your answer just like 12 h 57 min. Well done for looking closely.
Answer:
13 h 45 min
